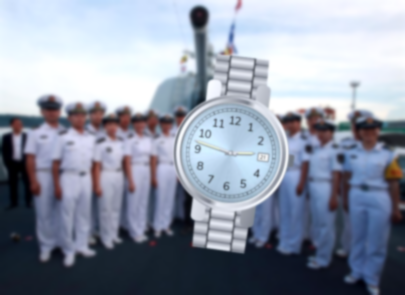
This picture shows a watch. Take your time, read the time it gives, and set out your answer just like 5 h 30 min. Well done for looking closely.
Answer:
2 h 47 min
